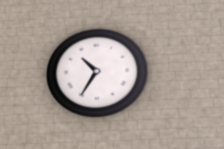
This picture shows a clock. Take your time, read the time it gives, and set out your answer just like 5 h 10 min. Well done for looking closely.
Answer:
10 h 35 min
